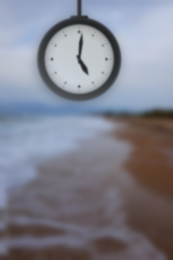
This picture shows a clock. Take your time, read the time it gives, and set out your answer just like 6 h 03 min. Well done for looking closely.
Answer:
5 h 01 min
